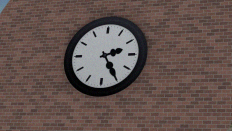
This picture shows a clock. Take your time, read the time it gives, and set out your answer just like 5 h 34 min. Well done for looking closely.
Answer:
2 h 25 min
